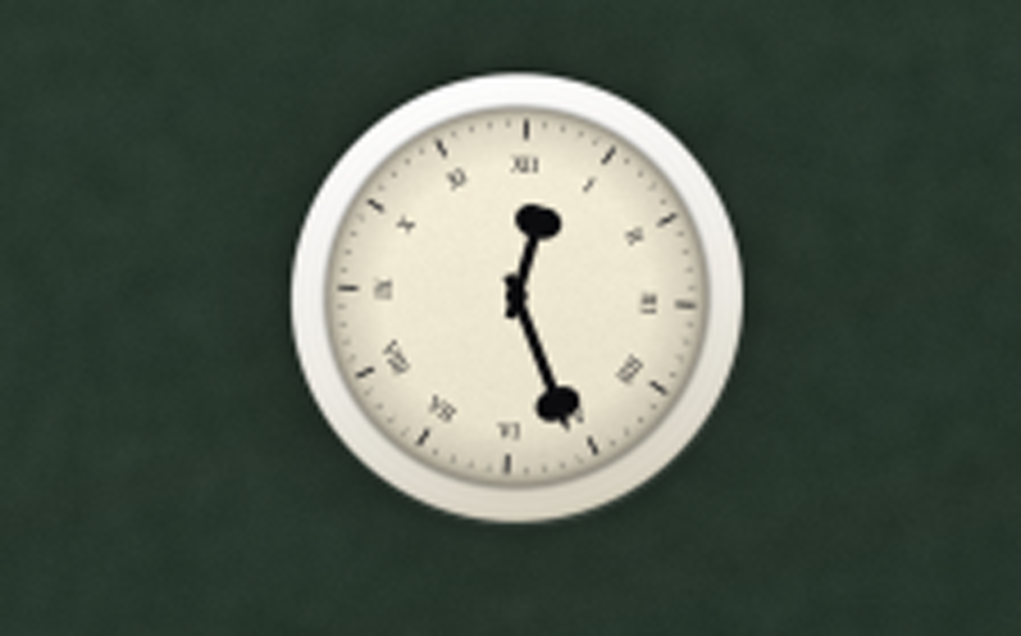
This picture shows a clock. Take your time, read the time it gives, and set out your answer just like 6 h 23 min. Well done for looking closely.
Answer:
12 h 26 min
